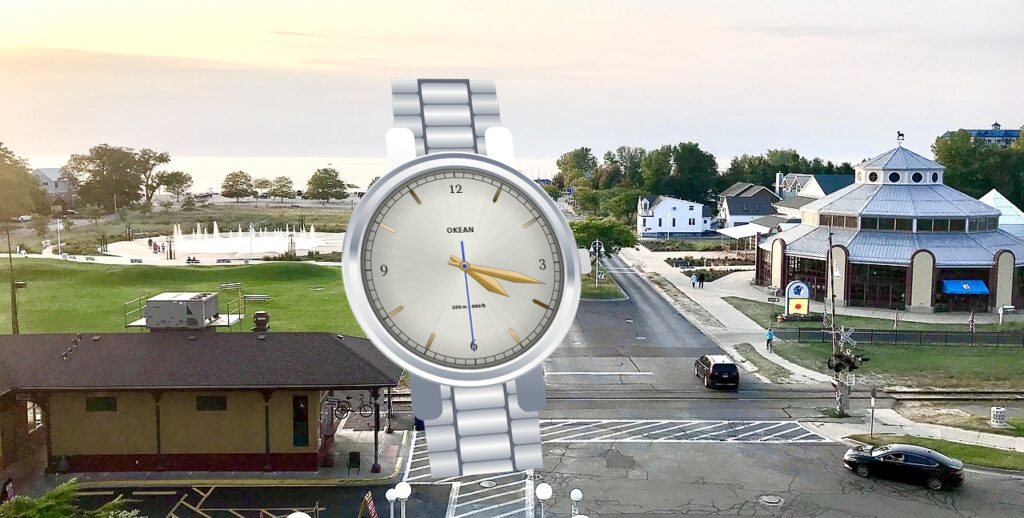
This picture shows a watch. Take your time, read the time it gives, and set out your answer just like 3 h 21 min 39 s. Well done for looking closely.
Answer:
4 h 17 min 30 s
